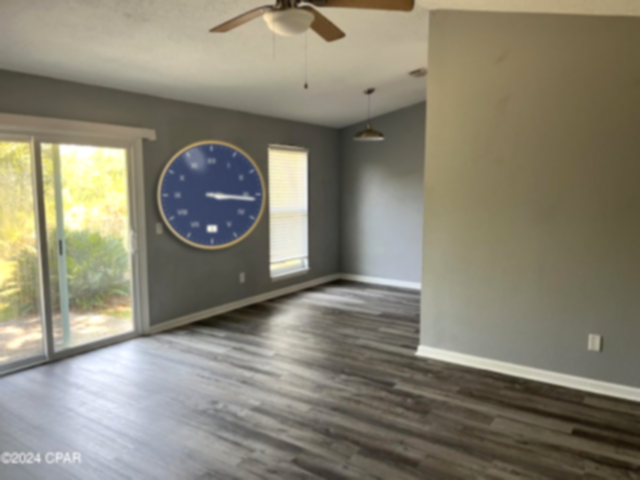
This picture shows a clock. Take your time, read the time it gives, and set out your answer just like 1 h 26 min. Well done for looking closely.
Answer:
3 h 16 min
